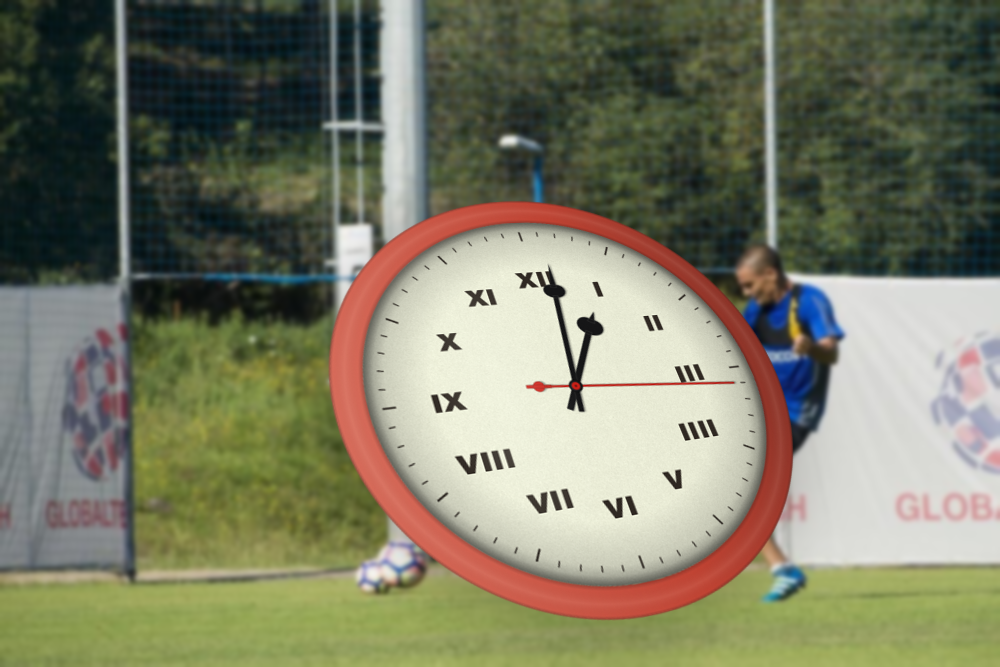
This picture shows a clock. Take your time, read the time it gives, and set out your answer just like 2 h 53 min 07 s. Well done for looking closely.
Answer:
1 h 01 min 16 s
